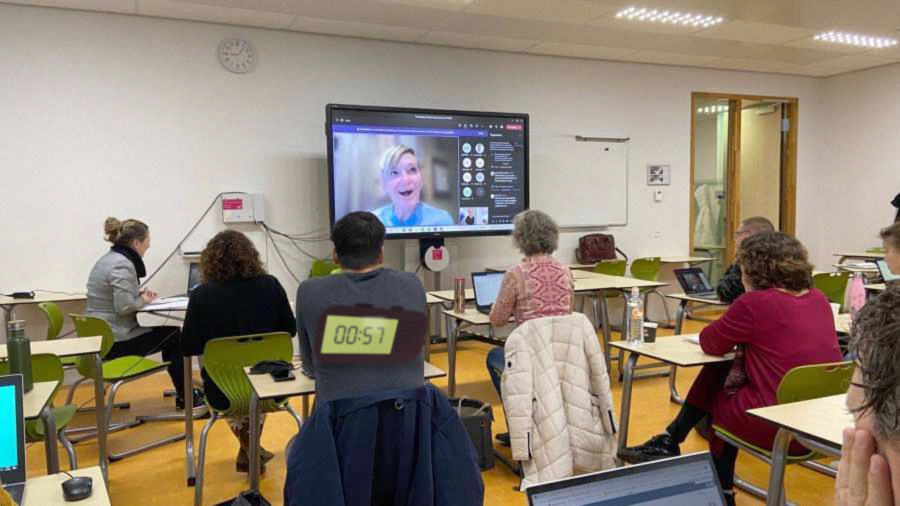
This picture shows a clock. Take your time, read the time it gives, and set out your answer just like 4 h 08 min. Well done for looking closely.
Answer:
0 h 57 min
